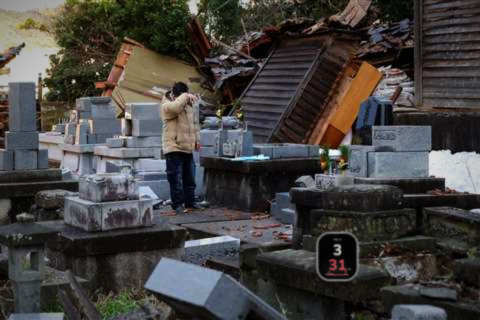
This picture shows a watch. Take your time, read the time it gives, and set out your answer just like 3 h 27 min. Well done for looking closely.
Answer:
3 h 31 min
